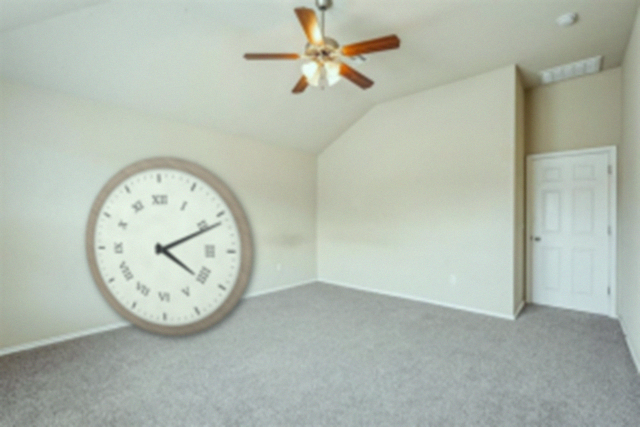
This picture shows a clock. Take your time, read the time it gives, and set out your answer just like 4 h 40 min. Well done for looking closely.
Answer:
4 h 11 min
